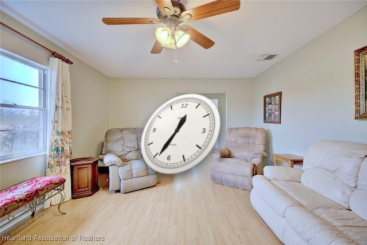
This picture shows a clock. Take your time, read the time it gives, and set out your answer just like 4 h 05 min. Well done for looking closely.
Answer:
12 h 34 min
